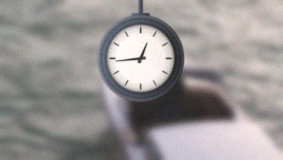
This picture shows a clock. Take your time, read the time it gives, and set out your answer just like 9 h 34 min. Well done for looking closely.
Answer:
12 h 44 min
